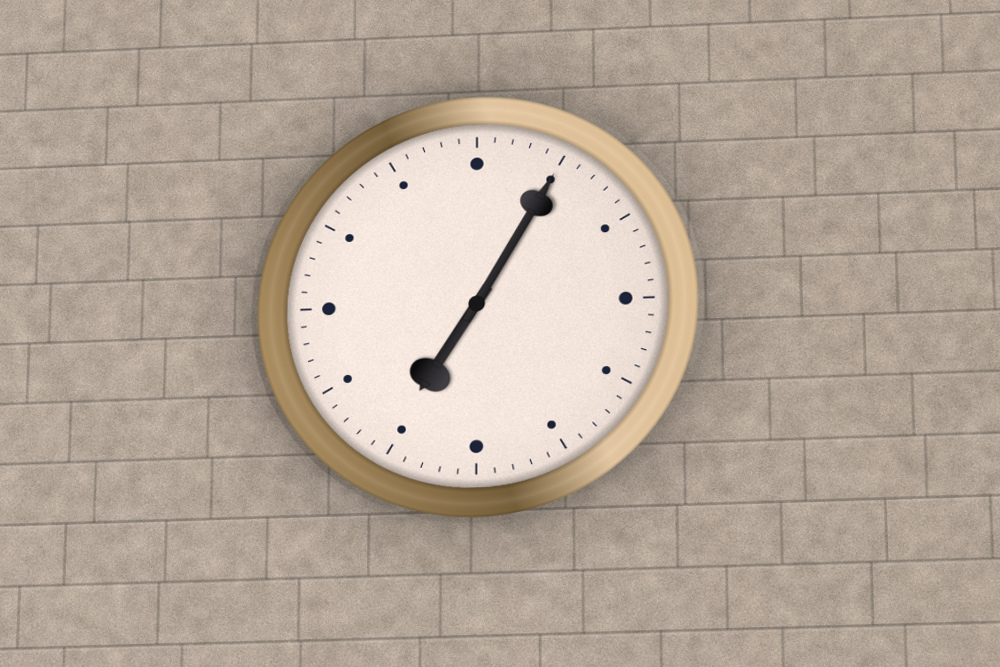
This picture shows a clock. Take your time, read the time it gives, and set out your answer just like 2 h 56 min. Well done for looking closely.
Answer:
7 h 05 min
